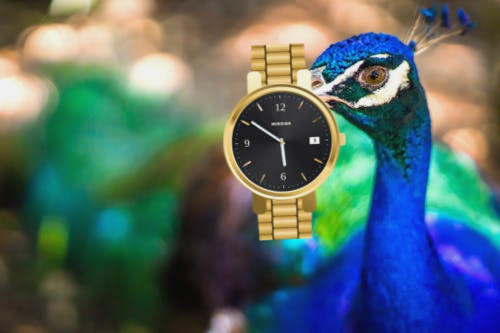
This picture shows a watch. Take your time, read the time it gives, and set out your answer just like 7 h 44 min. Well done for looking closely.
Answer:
5 h 51 min
